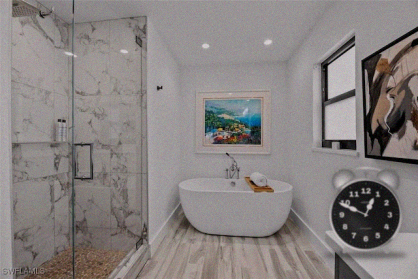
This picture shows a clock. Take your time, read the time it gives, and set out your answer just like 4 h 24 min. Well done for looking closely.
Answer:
12 h 49 min
